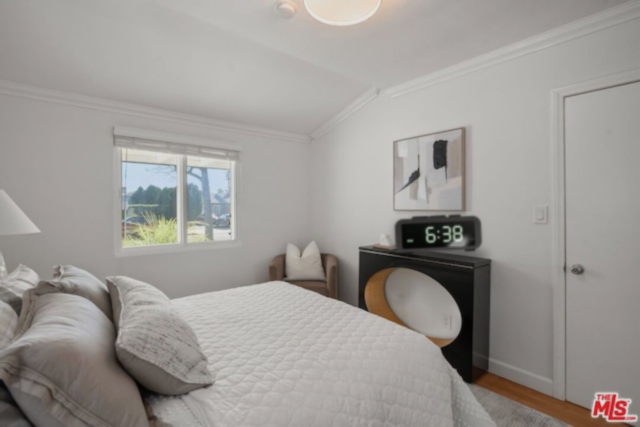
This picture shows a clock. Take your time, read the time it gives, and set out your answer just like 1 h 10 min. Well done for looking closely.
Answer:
6 h 38 min
